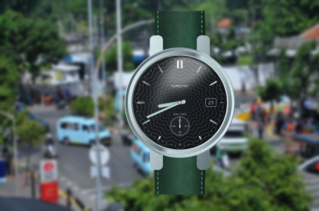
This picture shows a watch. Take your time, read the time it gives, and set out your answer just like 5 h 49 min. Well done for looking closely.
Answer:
8 h 41 min
